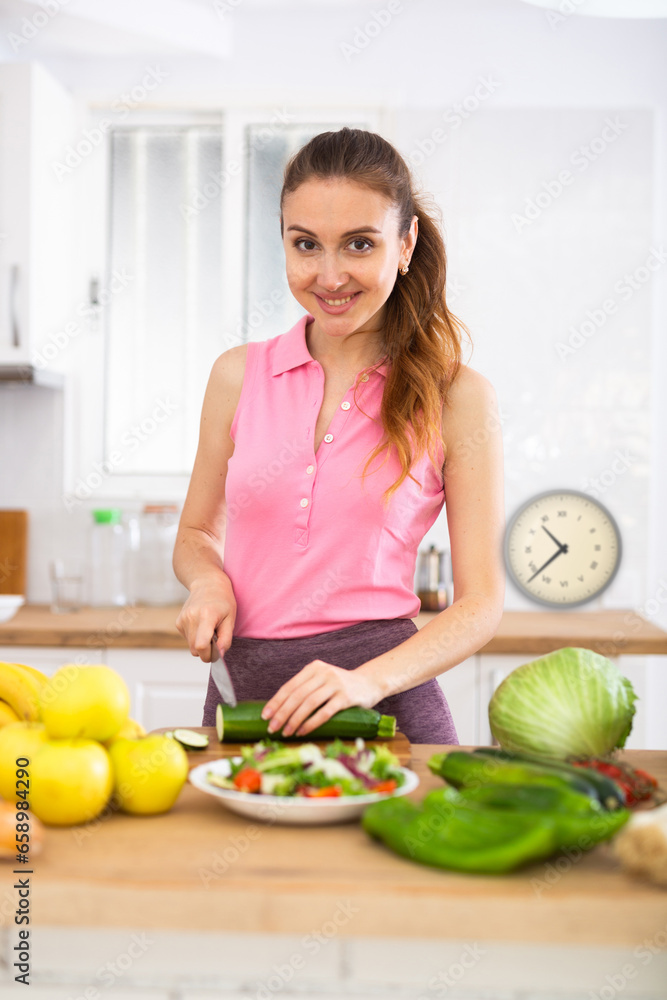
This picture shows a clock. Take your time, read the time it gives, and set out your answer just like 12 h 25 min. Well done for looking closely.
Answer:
10 h 38 min
